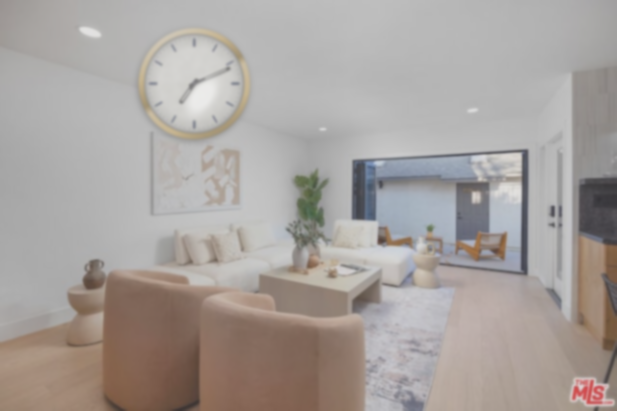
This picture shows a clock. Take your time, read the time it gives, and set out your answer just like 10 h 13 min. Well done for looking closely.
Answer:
7 h 11 min
